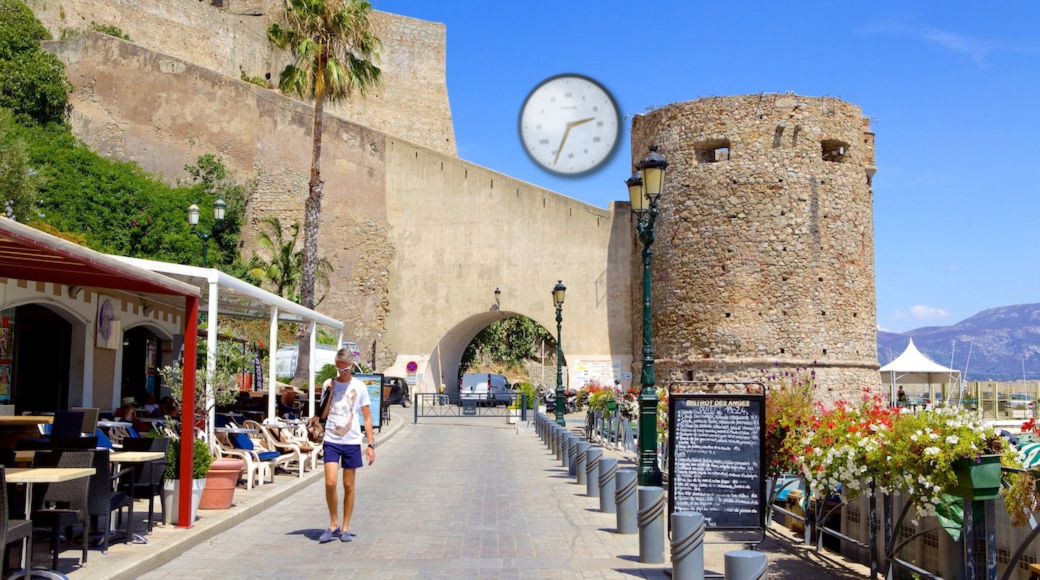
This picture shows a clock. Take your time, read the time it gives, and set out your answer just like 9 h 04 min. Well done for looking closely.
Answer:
2 h 34 min
